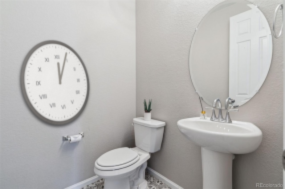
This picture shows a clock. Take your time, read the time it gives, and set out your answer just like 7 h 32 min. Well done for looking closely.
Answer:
12 h 04 min
